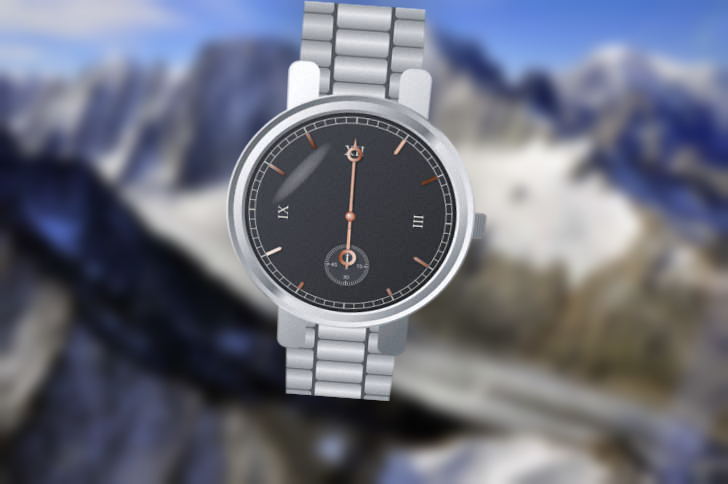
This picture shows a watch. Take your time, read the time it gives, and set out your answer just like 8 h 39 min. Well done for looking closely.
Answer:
6 h 00 min
